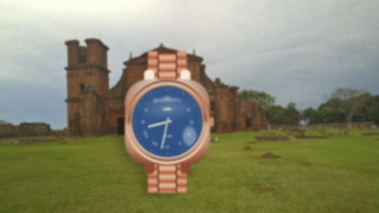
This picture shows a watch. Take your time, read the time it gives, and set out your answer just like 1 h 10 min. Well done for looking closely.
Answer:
8 h 32 min
